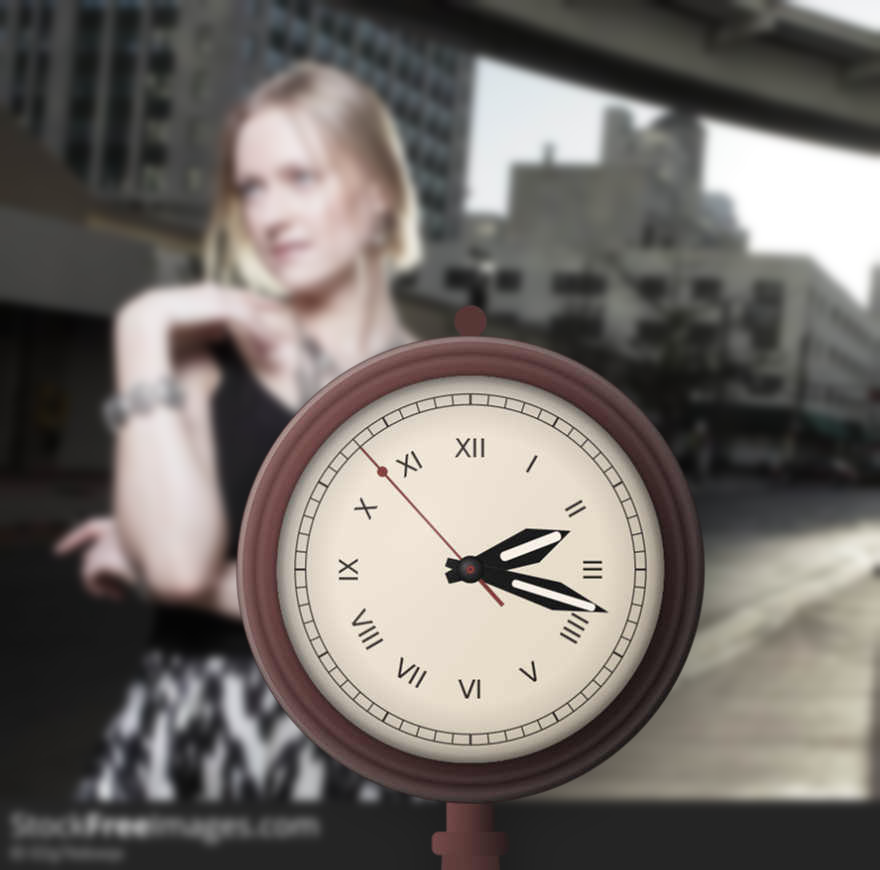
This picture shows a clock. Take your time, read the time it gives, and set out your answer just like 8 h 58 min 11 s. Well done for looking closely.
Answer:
2 h 17 min 53 s
